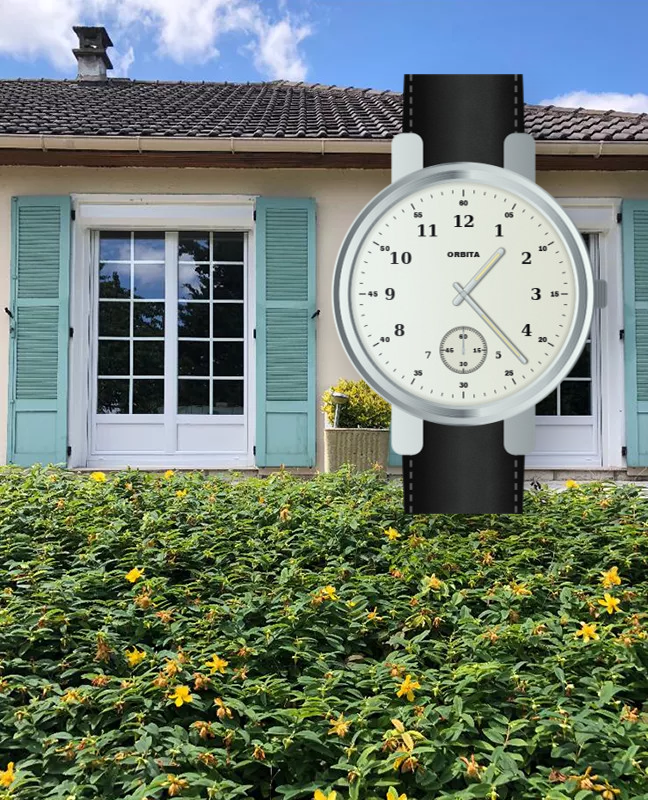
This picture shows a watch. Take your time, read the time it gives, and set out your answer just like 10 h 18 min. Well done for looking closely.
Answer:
1 h 23 min
